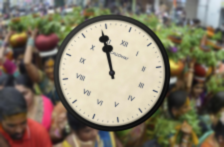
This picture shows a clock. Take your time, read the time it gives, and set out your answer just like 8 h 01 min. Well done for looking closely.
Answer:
10 h 54 min
